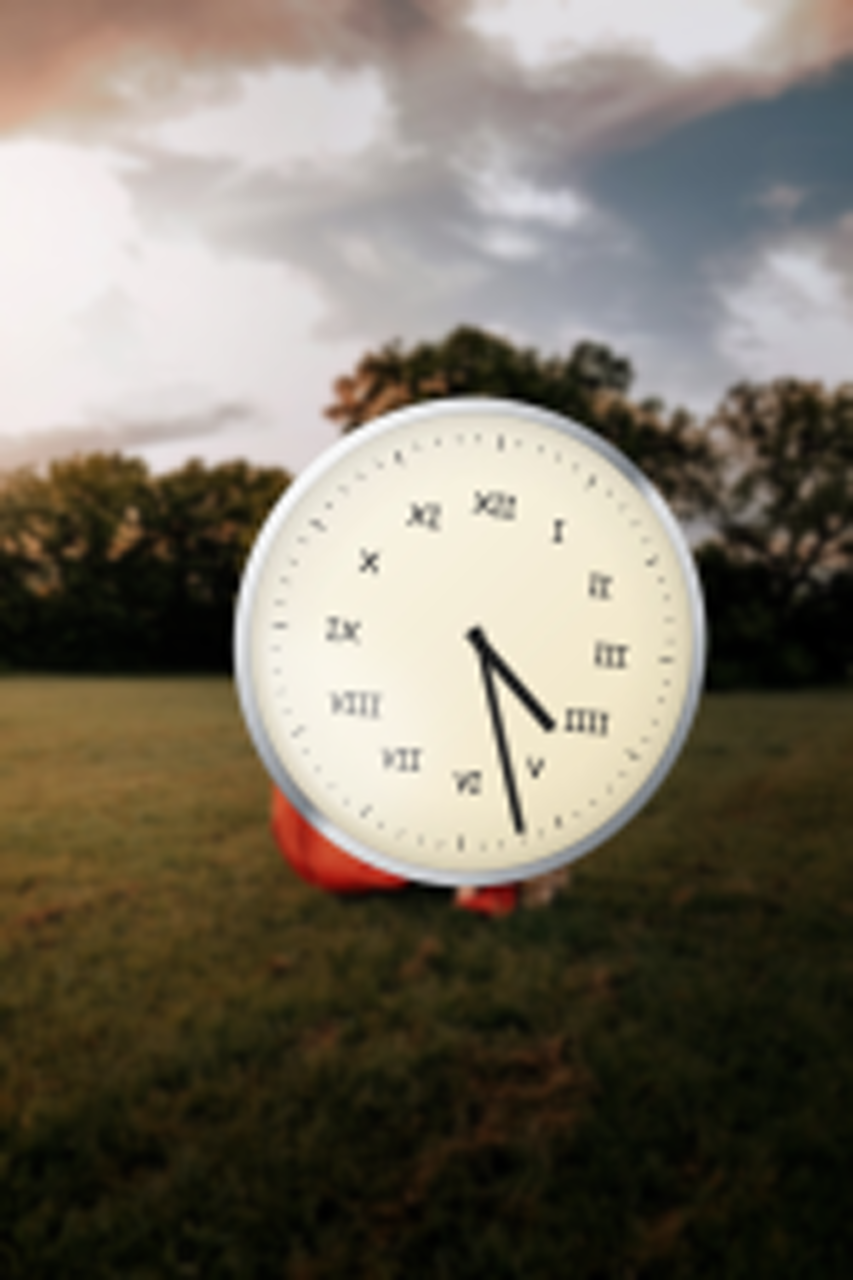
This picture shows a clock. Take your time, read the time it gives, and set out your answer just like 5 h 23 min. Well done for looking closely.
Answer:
4 h 27 min
